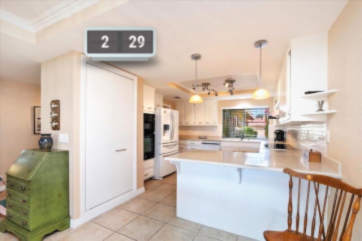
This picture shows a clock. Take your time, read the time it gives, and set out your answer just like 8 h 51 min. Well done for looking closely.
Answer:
2 h 29 min
